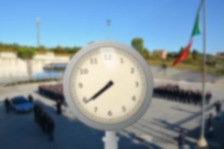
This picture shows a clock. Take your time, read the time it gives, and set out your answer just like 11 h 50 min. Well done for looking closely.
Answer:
7 h 39 min
